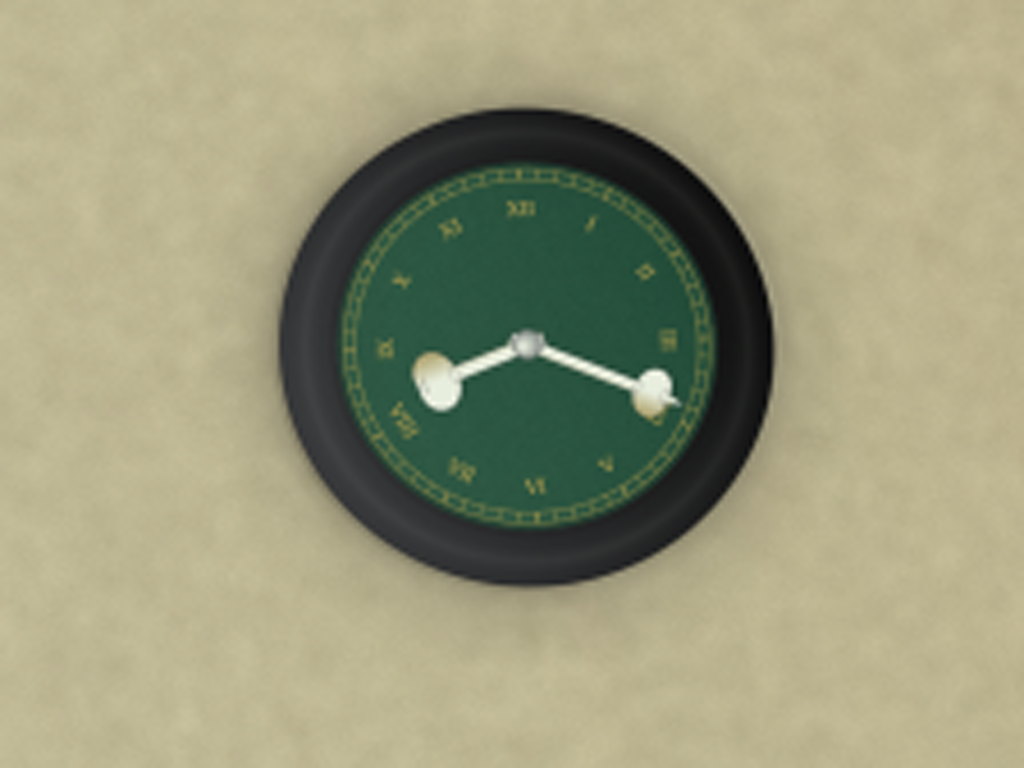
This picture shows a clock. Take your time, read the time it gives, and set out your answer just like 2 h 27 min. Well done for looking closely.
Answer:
8 h 19 min
